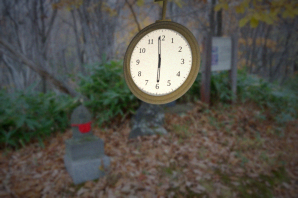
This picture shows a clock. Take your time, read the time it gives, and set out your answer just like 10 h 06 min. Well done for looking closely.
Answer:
5 h 59 min
